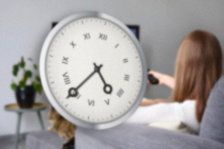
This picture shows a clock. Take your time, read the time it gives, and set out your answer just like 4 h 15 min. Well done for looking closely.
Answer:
4 h 36 min
